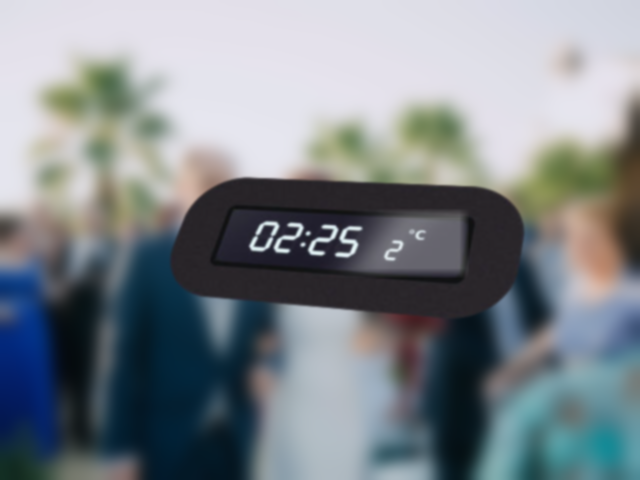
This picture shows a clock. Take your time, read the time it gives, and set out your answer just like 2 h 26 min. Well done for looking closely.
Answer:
2 h 25 min
